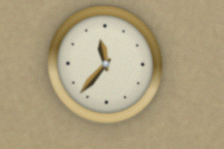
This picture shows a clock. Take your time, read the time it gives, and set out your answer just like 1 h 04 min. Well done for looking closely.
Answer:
11 h 37 min
